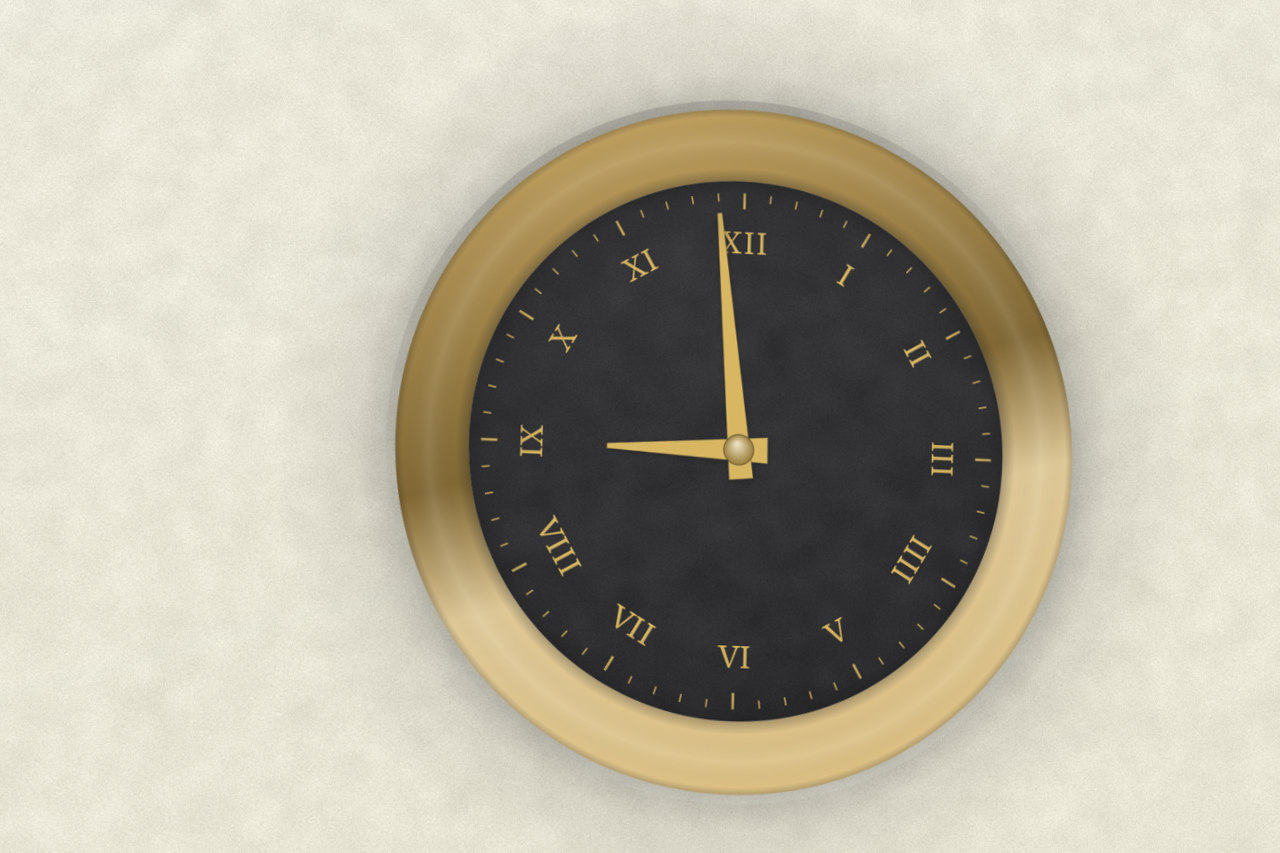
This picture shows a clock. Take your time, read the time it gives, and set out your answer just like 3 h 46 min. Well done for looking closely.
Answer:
8 h 59 min
